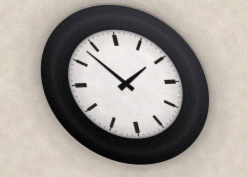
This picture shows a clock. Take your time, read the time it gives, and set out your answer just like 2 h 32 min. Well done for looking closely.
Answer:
1 h 53 min
